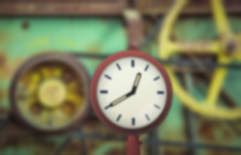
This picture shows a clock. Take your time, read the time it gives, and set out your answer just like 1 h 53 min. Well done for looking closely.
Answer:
12 h 40 min
